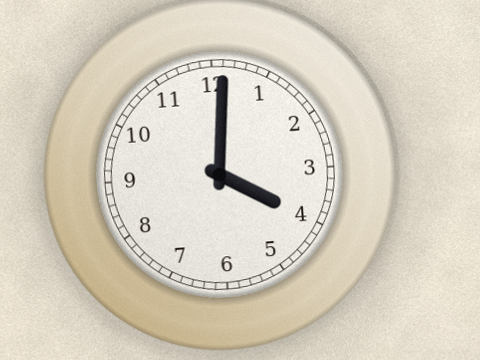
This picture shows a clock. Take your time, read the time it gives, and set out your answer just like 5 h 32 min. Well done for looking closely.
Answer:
4 h 01 min
